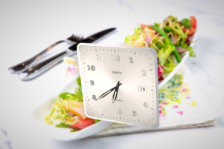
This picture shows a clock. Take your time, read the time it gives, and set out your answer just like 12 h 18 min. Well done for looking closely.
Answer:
6 h 39 min
